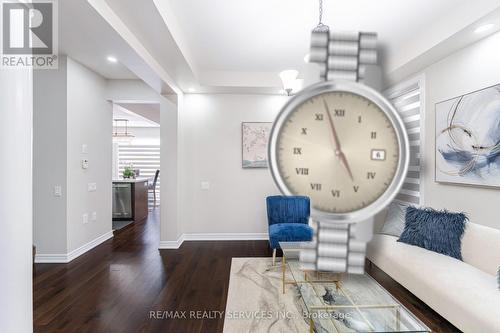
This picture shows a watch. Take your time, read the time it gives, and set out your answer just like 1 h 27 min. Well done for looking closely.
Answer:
4 h 57 min
